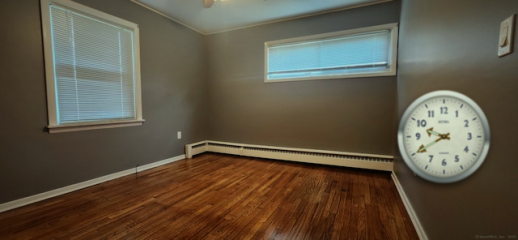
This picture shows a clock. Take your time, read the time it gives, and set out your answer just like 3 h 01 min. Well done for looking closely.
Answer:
9 h 40 min
